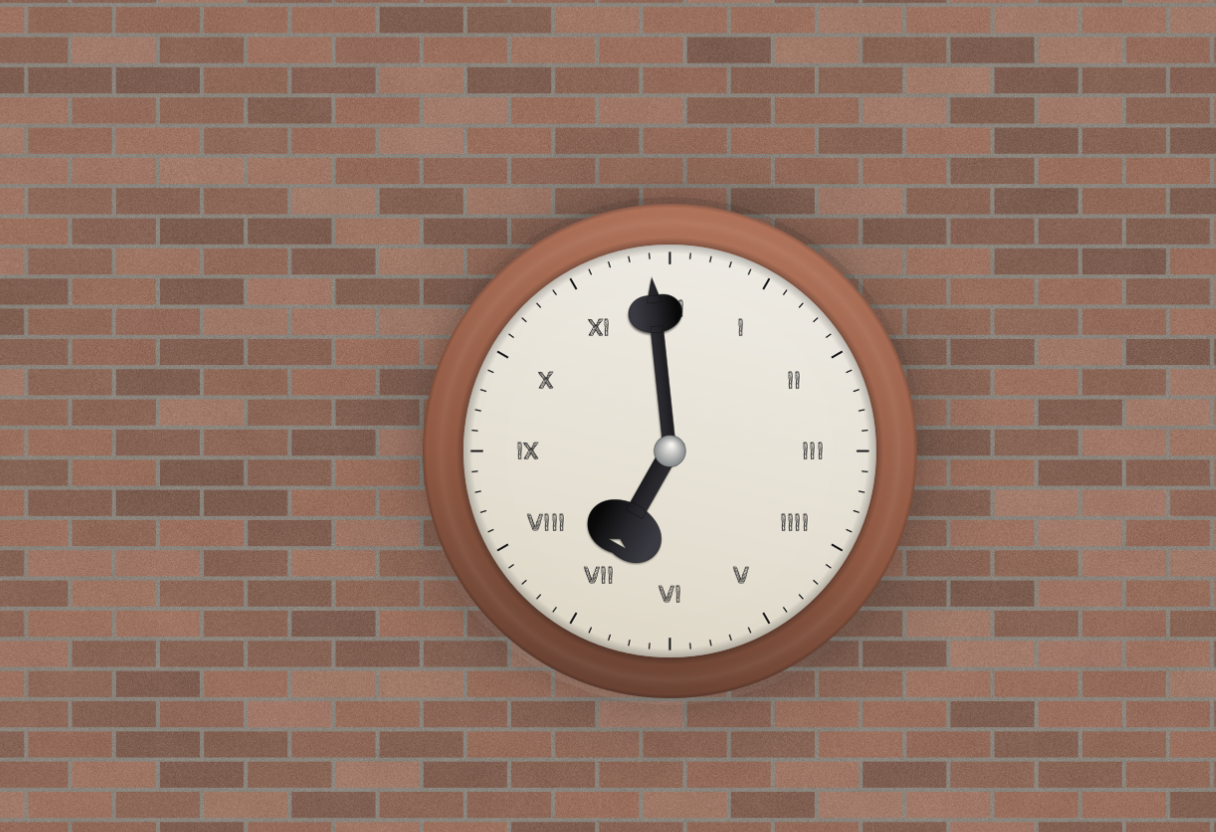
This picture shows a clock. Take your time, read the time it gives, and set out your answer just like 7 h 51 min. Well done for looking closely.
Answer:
6 h 59 min
